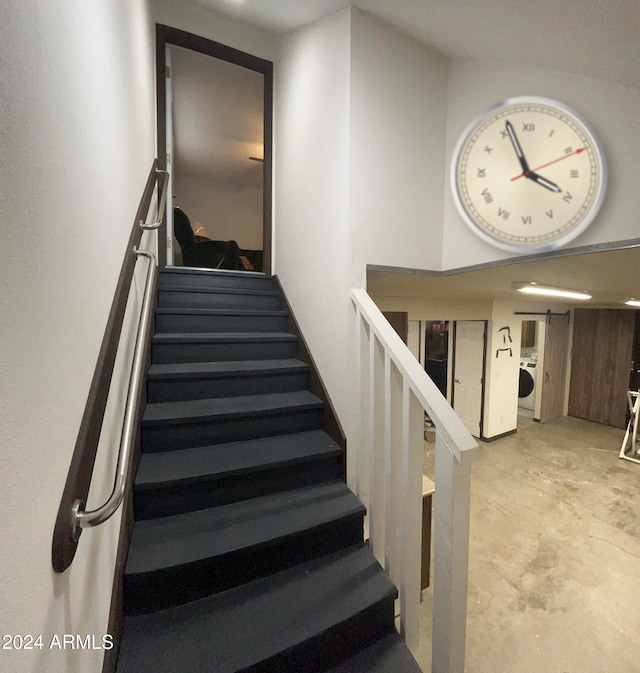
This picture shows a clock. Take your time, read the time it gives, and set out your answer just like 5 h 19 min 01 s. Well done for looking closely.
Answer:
3 h 56 min 11 s
